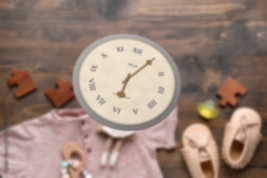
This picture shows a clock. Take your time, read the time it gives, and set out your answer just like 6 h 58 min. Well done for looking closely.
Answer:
6 h 05 min
